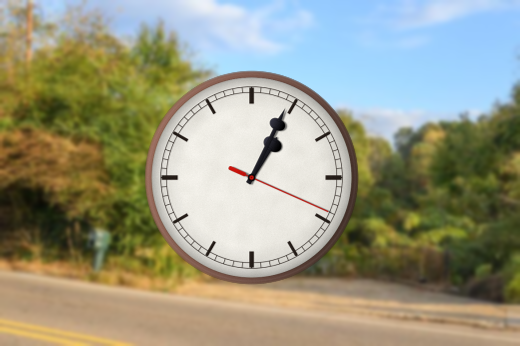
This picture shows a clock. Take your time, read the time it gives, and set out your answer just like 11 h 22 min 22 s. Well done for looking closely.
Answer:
1 h 04 min 19 s
